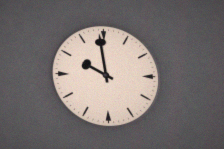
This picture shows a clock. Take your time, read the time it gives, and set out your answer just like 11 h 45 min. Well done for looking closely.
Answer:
9 h 59 min
